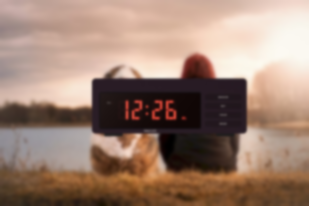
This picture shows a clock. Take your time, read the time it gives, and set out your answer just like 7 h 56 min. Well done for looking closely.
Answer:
12 h 26 min
